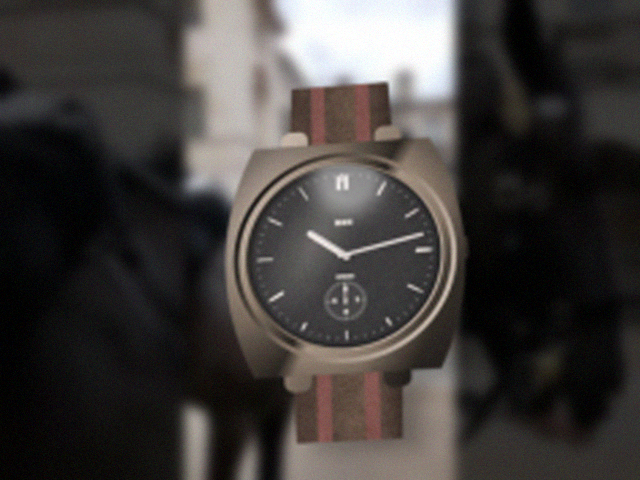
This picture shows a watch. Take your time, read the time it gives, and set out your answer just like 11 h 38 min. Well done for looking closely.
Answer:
10 h 13 min
